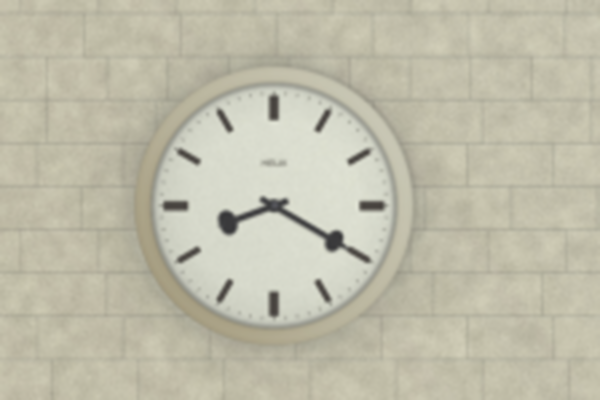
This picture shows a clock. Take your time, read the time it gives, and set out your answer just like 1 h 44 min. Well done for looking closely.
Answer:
8 h 20 min
